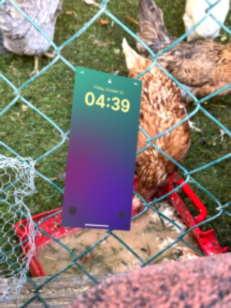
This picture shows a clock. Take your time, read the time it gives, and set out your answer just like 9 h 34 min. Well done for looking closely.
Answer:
4 h 39 min
